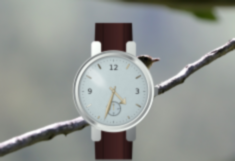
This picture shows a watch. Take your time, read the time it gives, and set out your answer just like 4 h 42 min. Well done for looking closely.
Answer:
4 h 33 min
